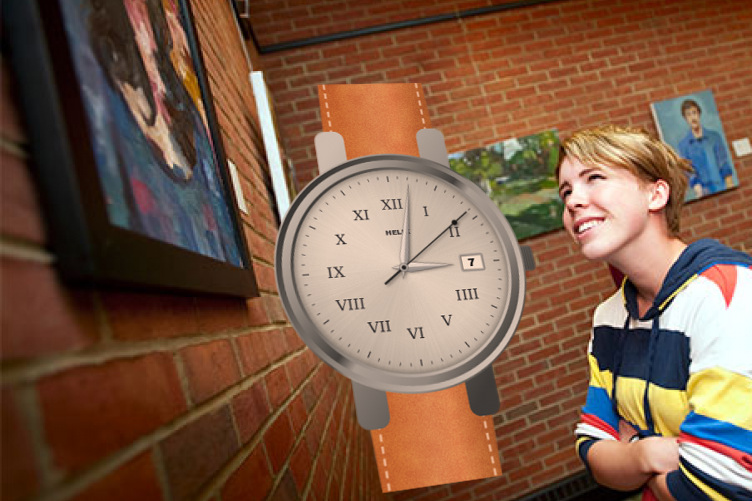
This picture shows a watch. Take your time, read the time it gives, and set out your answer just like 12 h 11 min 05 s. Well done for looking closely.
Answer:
3 h 02 min 09 s
